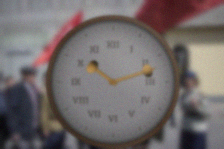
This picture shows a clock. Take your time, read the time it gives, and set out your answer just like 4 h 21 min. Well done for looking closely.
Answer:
10 h 12 min
